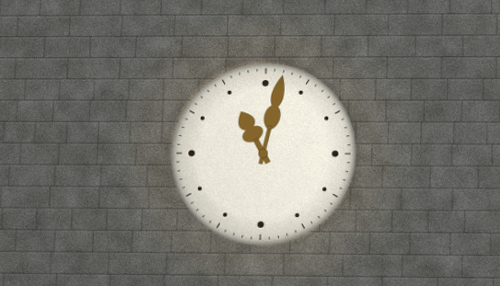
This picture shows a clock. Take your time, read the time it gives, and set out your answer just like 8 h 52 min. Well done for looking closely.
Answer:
11 h 02 min
